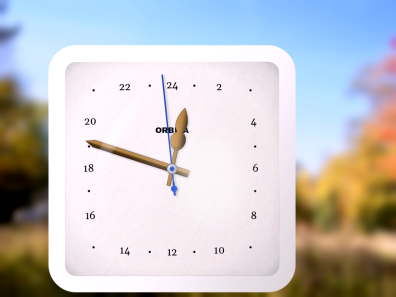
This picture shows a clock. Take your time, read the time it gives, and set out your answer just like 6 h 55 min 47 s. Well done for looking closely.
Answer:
0 h 47 min 59 s
